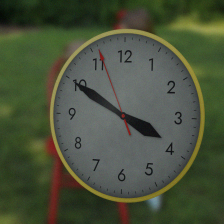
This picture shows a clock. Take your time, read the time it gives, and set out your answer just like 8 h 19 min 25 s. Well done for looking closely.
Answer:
3 h 49 min 56 s
